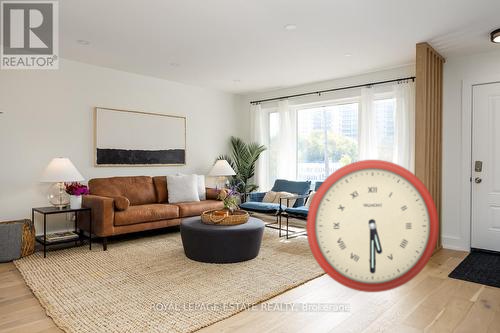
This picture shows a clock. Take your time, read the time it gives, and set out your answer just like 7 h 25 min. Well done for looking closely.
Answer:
5 h 30 min
